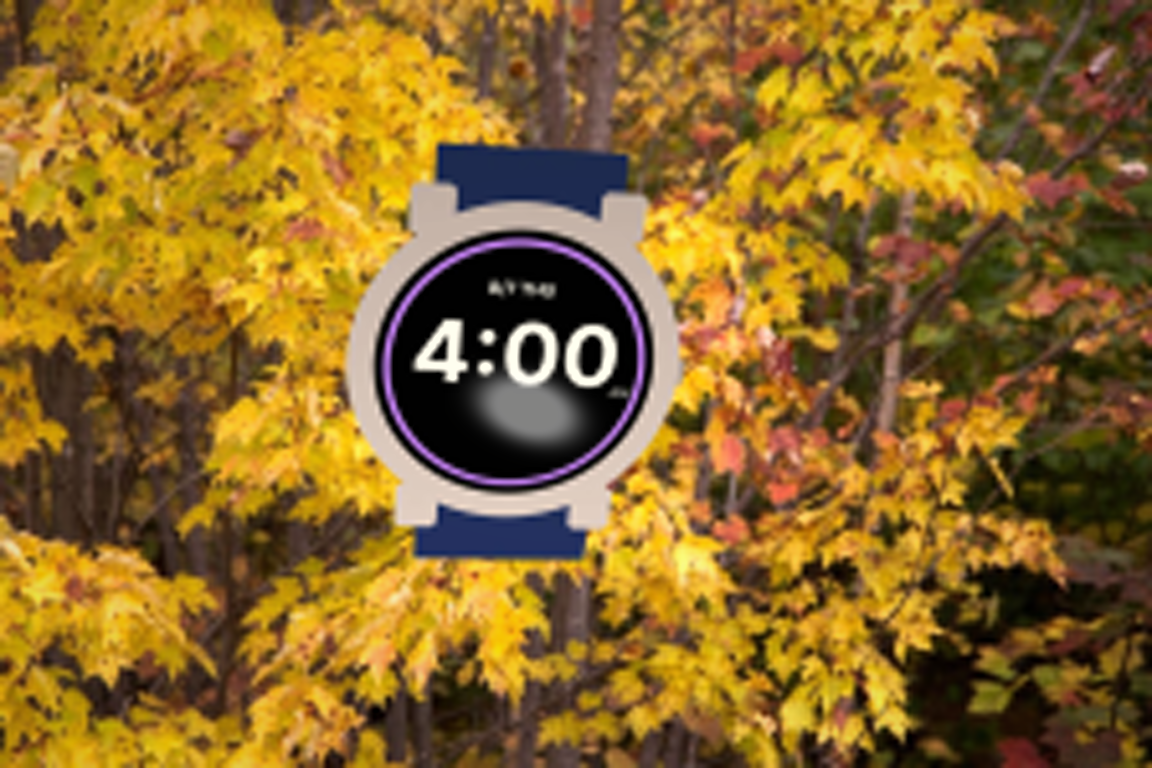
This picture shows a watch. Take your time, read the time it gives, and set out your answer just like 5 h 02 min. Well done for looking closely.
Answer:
4 h 00 min
